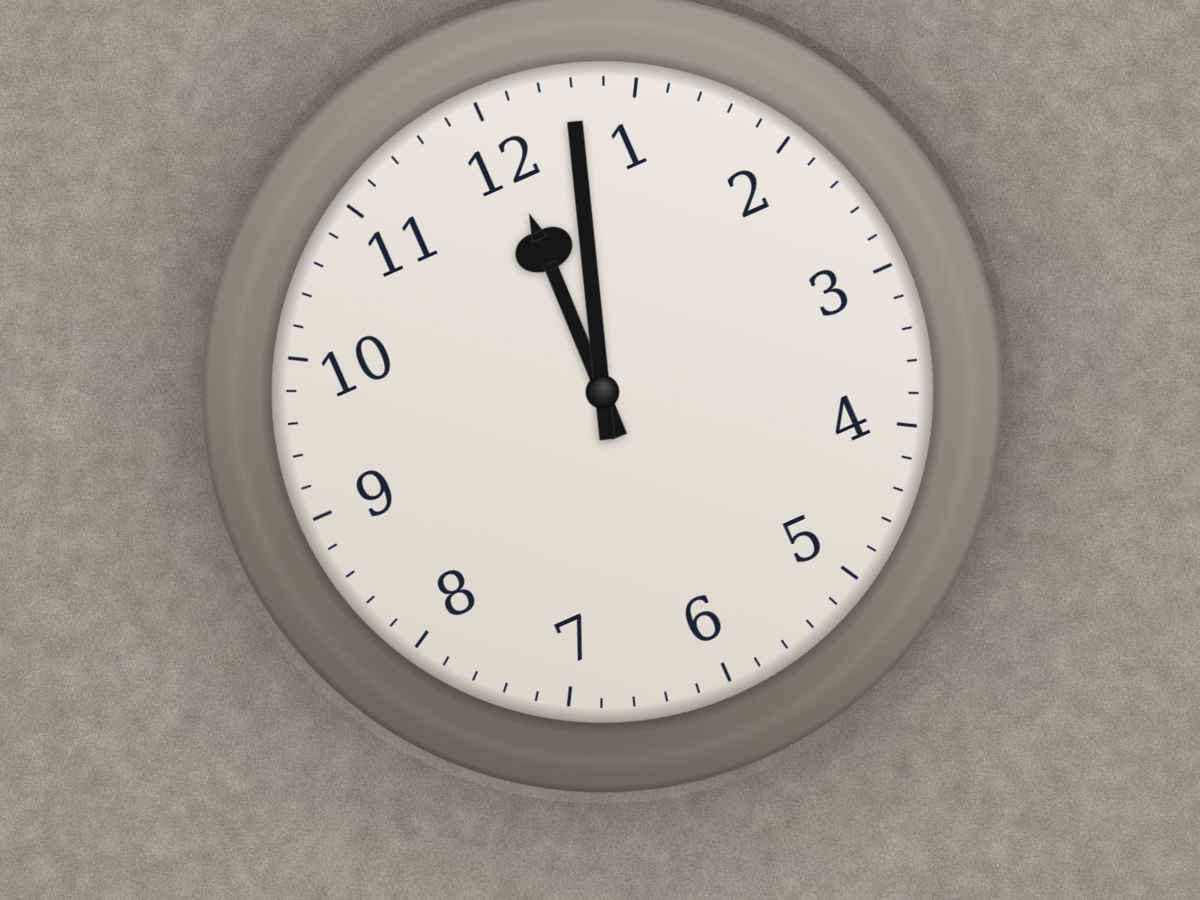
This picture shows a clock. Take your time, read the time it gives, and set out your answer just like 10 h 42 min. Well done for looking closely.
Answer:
12 h 03 min
